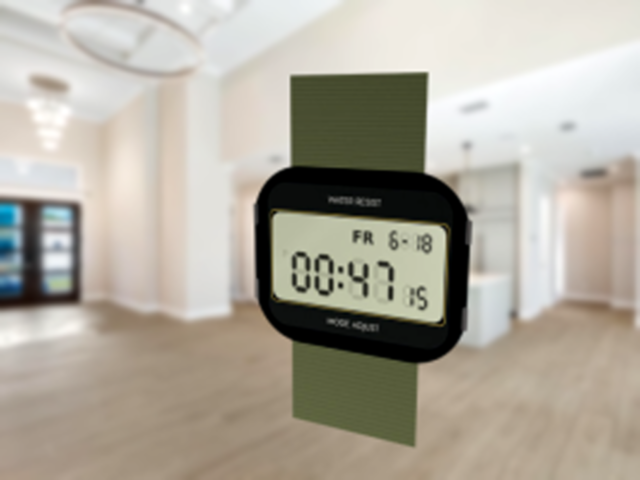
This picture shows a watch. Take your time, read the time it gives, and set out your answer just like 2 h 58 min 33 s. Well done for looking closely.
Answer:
0 h 47 min 15 s
